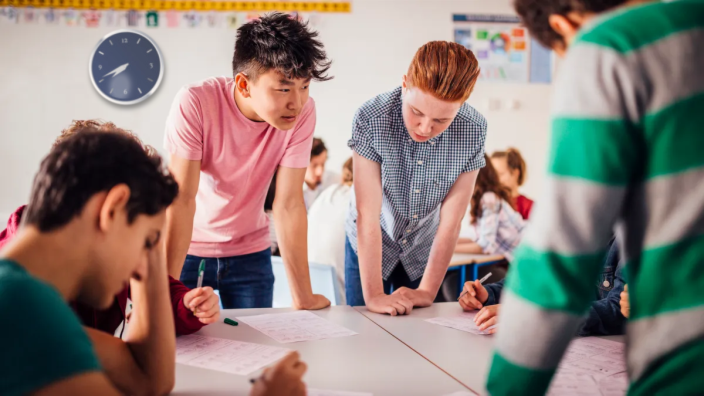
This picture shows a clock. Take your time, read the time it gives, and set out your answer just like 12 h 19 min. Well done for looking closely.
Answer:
7 h 41 min
